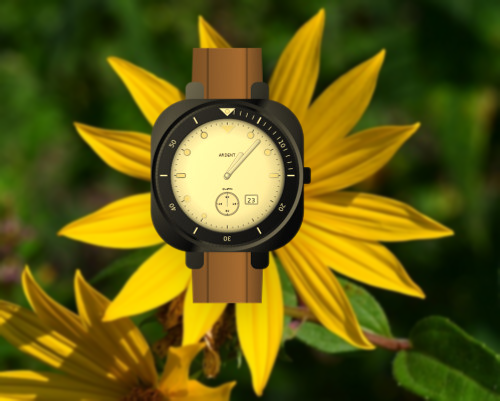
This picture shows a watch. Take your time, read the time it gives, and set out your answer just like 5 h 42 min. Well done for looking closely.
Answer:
1 h 07 min
